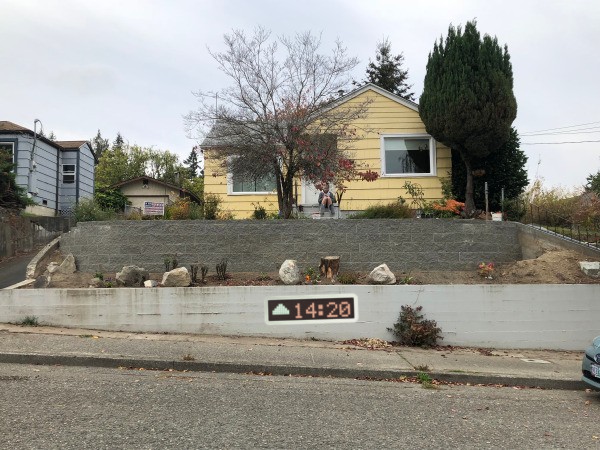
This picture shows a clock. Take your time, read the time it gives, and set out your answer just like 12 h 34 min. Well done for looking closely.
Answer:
14 h 20 min
